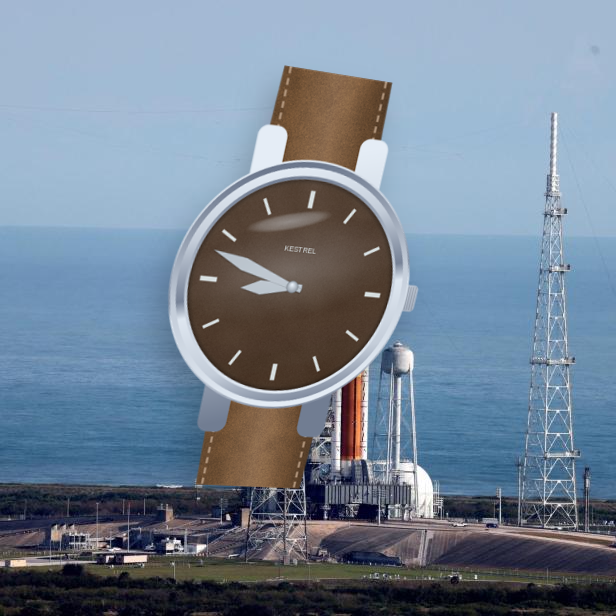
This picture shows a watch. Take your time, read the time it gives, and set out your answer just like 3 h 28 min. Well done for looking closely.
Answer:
8 h 48 min
